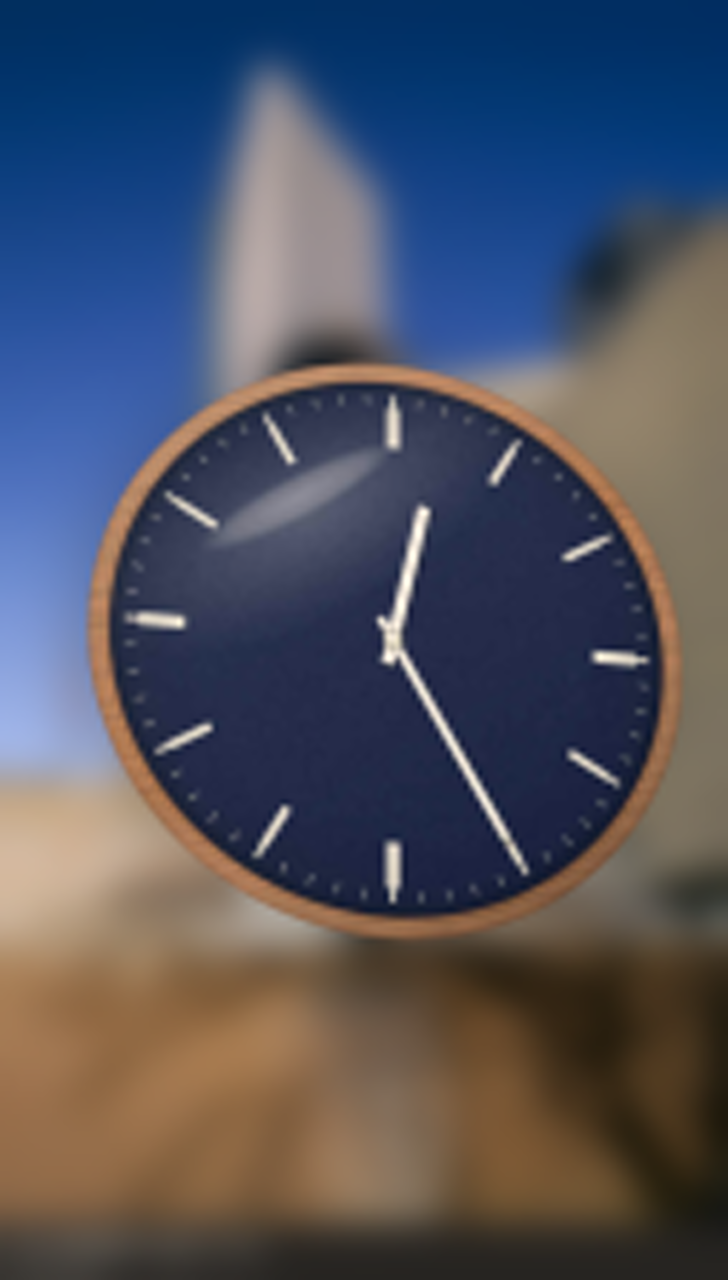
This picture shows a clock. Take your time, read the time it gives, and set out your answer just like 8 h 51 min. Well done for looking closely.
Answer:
12 h 25 min
